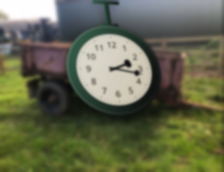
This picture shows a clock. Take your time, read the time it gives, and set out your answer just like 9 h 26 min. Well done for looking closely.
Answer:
2 h 17 min
